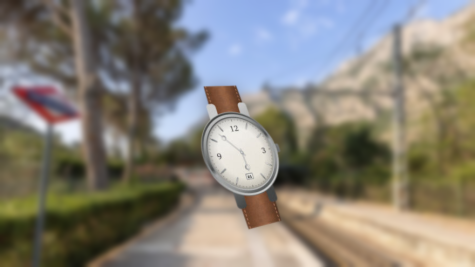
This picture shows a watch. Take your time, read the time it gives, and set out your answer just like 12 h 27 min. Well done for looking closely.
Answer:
5 h 53 min
